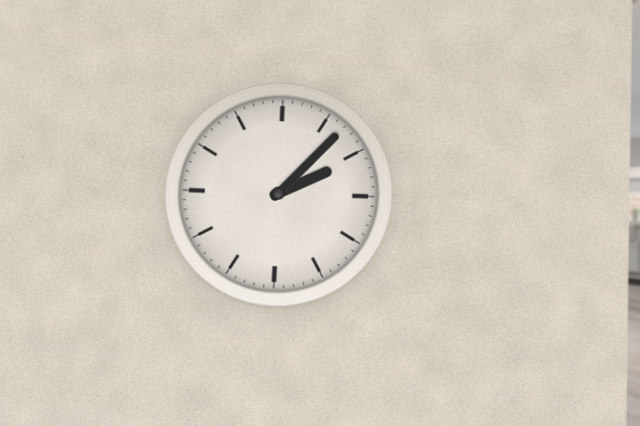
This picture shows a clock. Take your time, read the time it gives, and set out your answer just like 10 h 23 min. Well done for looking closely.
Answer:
2 h 07 min
